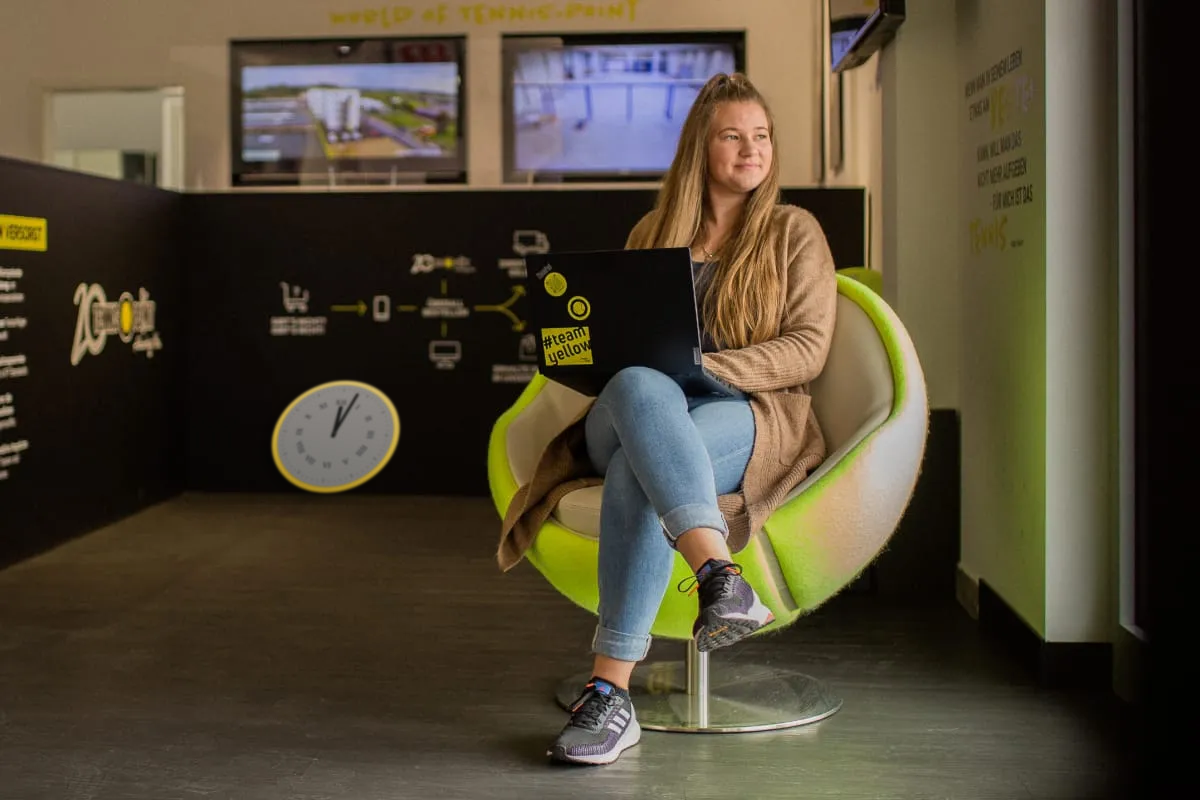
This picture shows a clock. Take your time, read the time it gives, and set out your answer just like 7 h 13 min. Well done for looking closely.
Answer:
12 h 03 min
